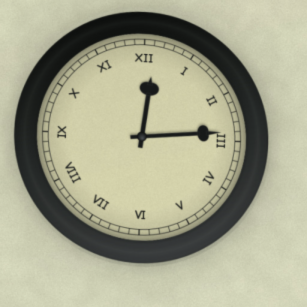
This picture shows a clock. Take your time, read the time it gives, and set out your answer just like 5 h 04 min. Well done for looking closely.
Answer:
12 h 14 min
